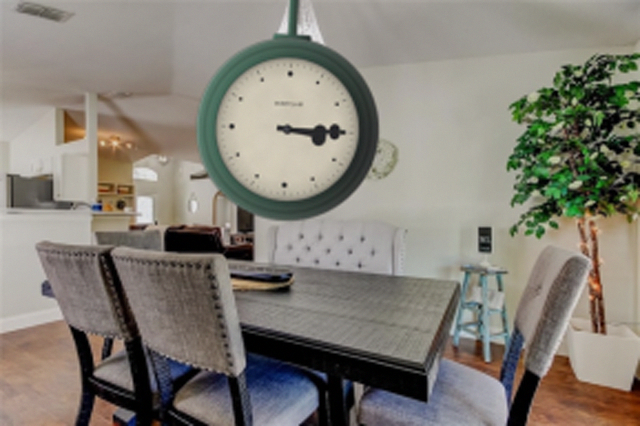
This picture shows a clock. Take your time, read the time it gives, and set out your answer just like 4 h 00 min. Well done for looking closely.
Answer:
3 h 15 min
